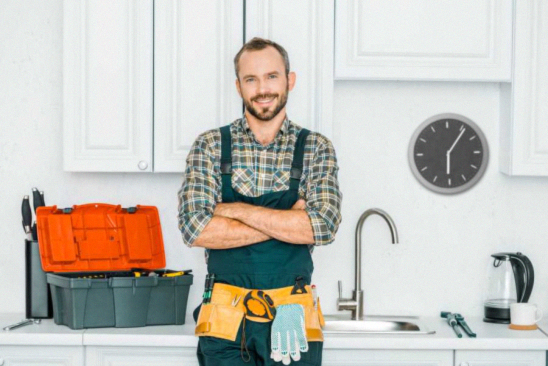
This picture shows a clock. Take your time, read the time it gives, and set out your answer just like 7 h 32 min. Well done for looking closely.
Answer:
6 h 06 min
